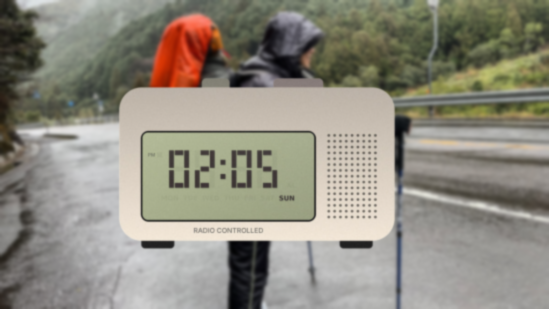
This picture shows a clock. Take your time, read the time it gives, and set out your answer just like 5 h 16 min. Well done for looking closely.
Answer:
2 h 05 min
